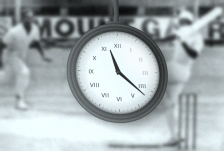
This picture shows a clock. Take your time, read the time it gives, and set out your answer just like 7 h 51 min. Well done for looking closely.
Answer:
11 h 22 min
